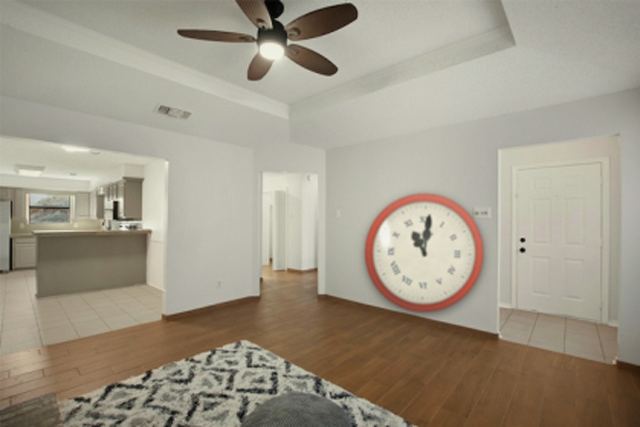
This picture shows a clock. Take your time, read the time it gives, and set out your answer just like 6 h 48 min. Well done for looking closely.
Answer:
11 h 01 min
